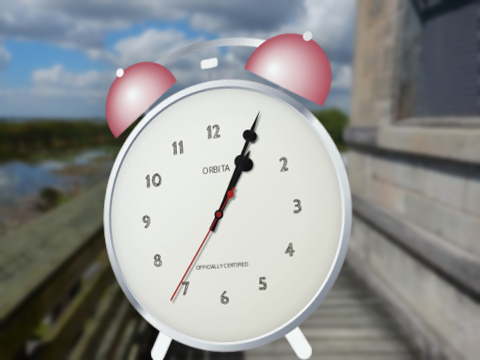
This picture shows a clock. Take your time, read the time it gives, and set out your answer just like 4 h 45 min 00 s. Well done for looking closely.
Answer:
1 h 04 min 36 s
